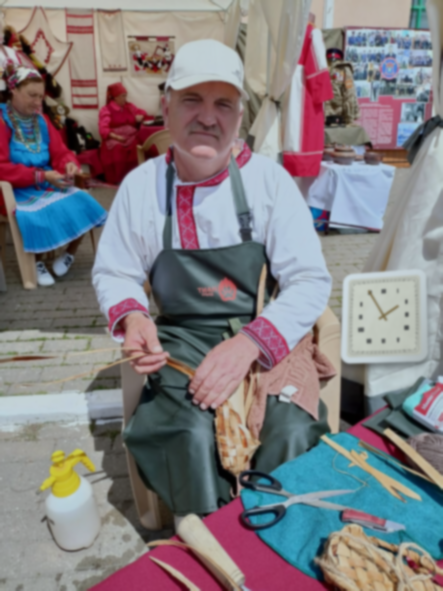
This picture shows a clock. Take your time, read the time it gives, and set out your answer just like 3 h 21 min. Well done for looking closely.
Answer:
1 h 55 min
